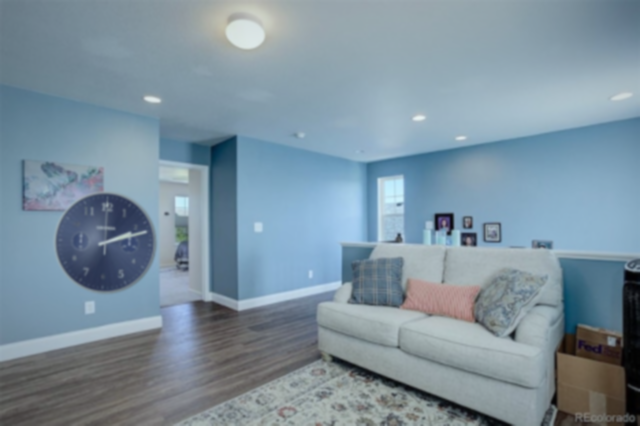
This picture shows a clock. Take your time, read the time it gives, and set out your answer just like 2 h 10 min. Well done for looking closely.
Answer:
2 h 12 min
